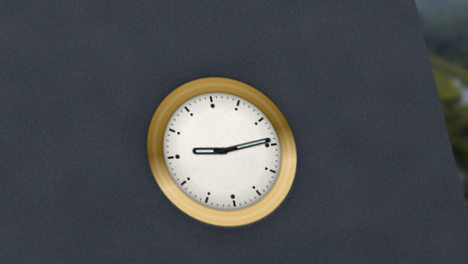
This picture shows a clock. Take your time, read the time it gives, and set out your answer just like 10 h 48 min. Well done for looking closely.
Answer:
9 h 14 min
